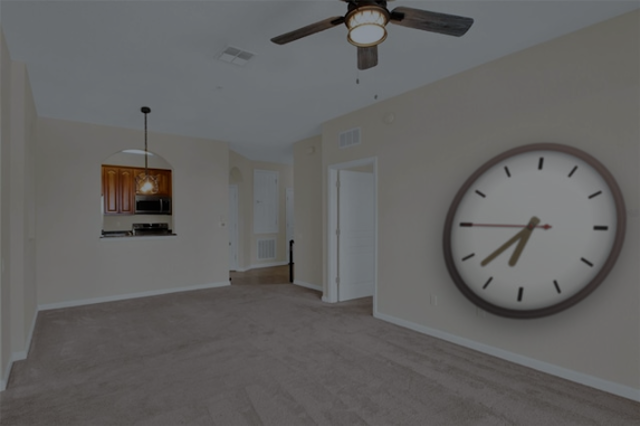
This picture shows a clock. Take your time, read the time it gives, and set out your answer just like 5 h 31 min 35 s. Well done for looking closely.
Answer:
6 h 37 min 45 s
